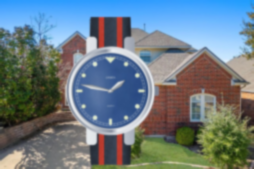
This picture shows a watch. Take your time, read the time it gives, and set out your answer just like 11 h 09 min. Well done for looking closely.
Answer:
1 h 47 min
